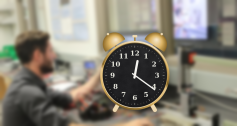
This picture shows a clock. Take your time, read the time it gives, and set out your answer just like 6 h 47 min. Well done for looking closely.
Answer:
12 h 21 min
